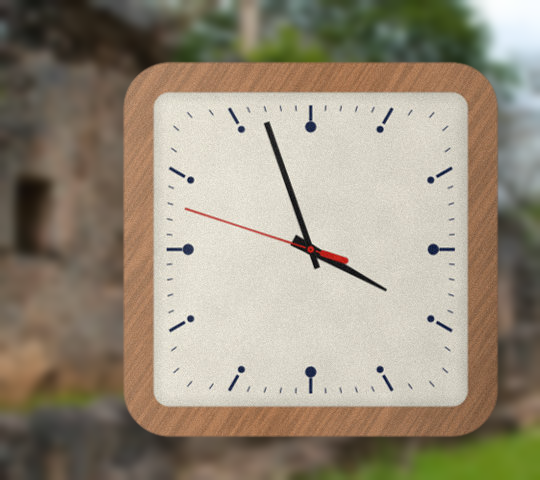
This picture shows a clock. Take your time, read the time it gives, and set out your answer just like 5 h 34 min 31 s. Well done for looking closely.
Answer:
3 h 56 min 48 s
